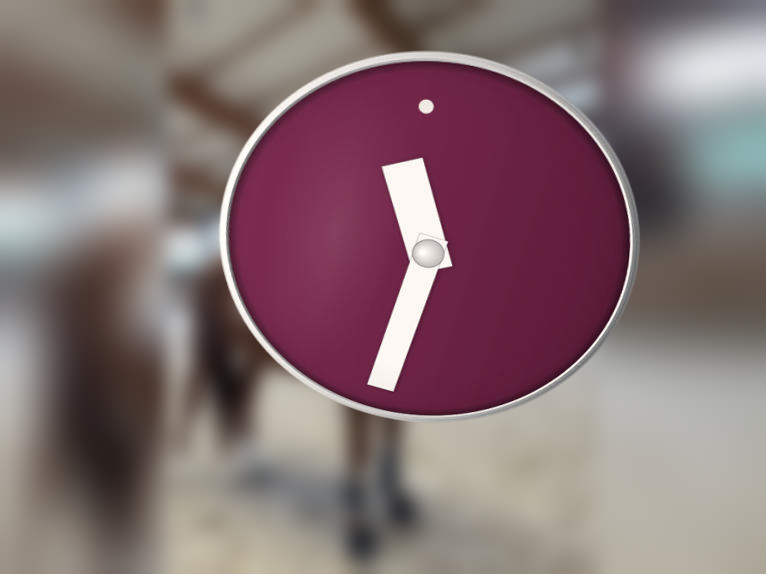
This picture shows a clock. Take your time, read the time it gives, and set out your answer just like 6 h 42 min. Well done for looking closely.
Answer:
11 h 33 min
